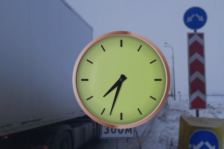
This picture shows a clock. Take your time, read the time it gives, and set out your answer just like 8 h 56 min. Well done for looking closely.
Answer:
7 h 33 min
